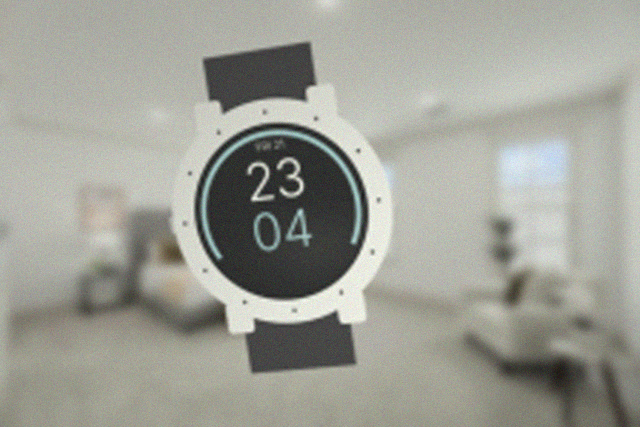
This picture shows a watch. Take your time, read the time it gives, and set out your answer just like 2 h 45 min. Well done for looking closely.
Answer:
23 h 04 min
